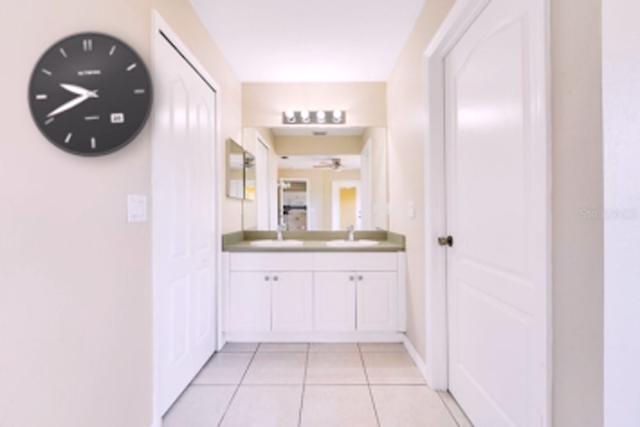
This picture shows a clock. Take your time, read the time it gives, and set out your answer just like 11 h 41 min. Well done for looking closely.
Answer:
9 h 41 min
